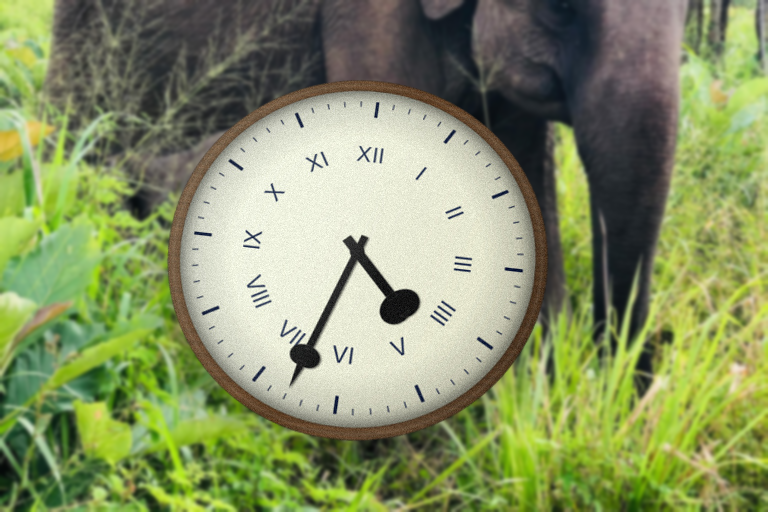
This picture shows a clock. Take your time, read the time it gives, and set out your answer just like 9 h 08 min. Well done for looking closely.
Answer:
4 h 33 min
